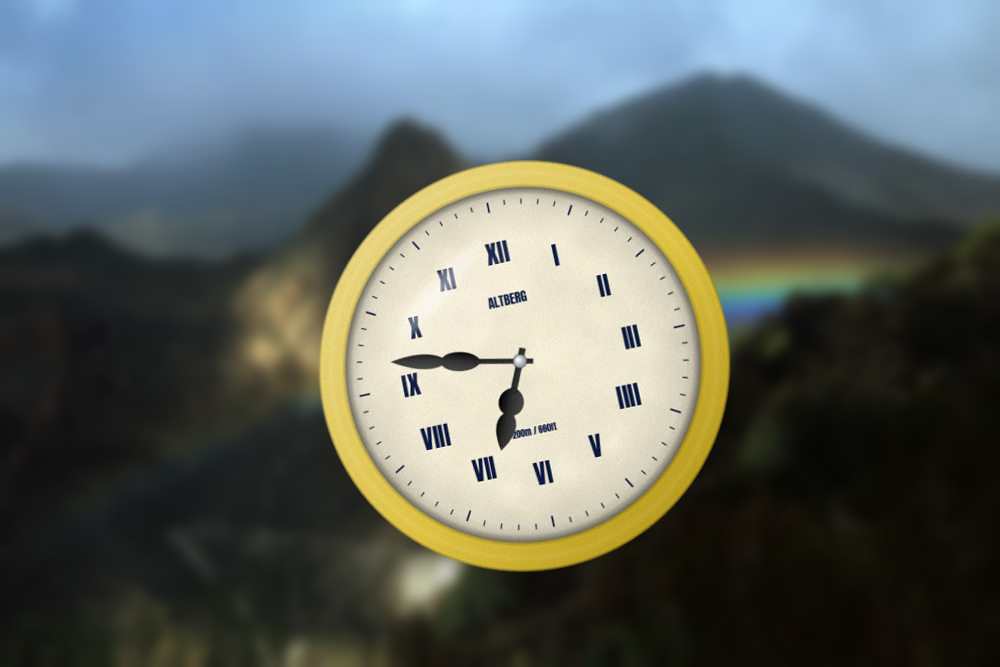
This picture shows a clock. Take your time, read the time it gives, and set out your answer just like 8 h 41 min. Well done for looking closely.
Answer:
6 h 47 min
